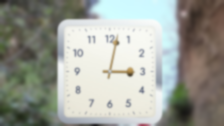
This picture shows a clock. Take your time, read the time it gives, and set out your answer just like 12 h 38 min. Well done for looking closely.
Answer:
3 h 02 min
